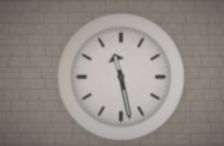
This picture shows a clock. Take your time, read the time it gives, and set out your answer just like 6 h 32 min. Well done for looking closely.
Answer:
11 h 28 min
